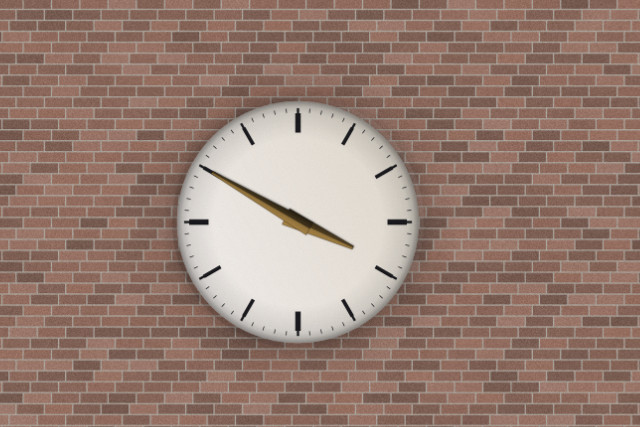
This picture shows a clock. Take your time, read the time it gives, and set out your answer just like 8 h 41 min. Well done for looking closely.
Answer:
3 h 50 min
